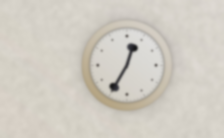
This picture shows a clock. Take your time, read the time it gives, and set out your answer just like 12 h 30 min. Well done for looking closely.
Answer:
12 h 35 min
